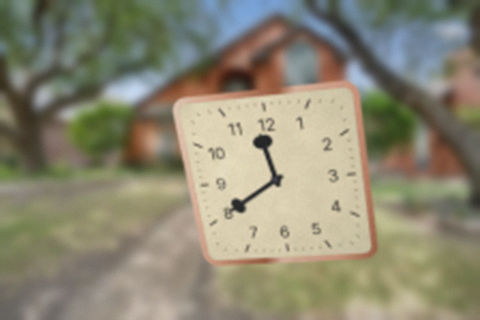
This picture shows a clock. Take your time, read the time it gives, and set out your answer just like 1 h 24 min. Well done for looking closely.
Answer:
11 h 40 min
